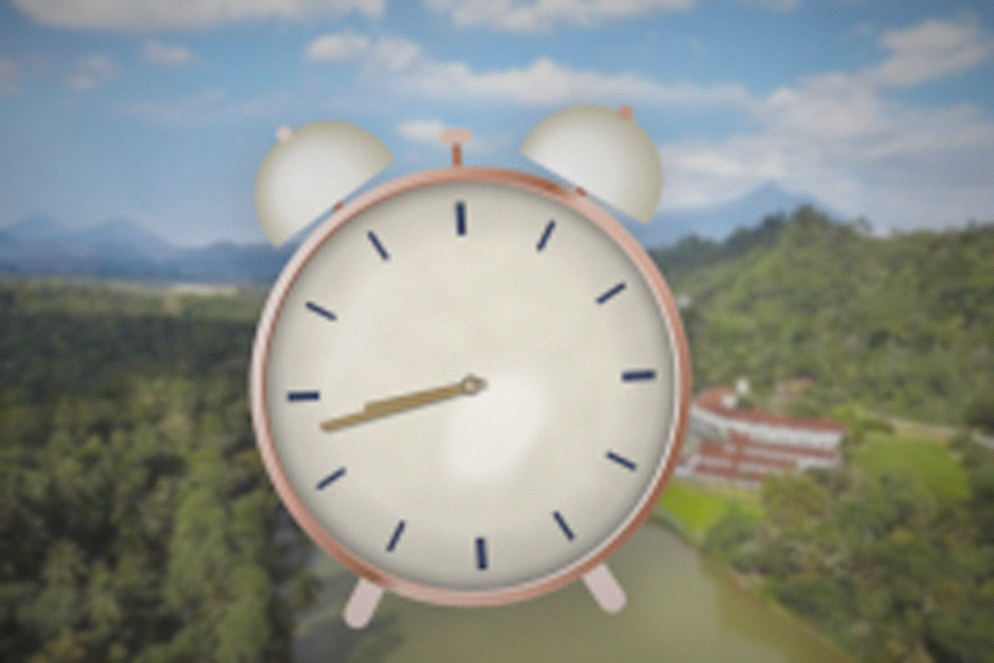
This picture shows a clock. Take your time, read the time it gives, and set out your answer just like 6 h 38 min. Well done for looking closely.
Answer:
8 h 43 min
